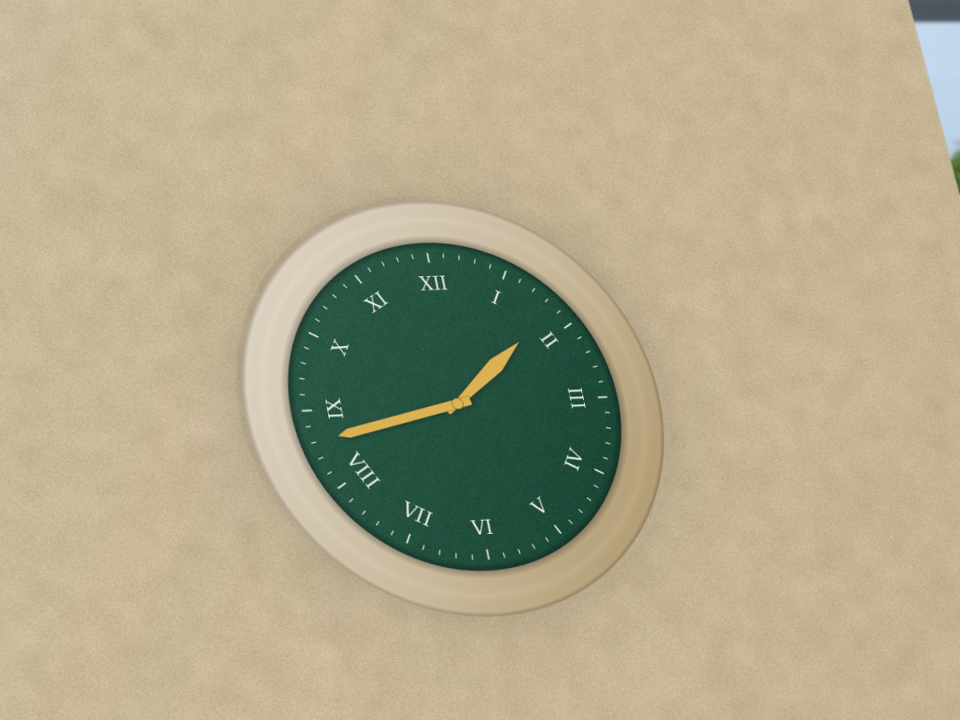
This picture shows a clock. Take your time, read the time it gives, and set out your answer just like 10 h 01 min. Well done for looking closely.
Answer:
1 h 43 min
